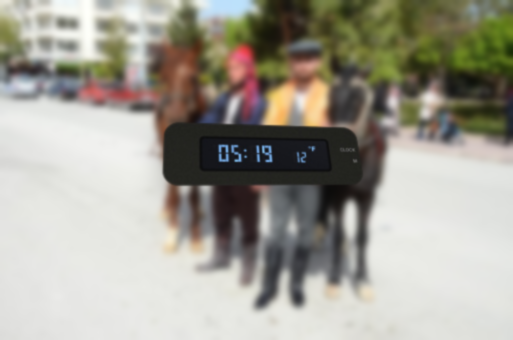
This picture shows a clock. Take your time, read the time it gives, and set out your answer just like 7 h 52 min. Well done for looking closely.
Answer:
5 h 19 min
